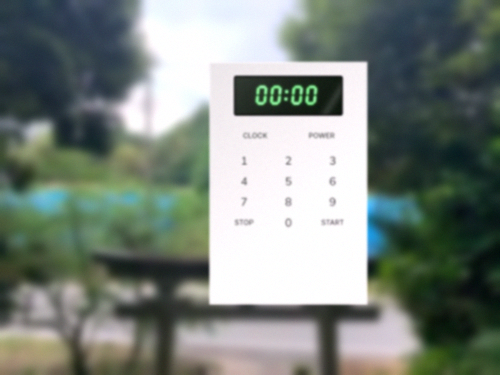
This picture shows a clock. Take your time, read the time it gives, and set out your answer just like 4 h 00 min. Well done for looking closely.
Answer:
0 h 00 min
